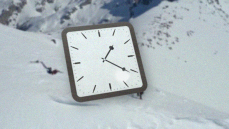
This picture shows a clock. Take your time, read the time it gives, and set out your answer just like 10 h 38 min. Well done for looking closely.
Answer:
1 h 21 min
